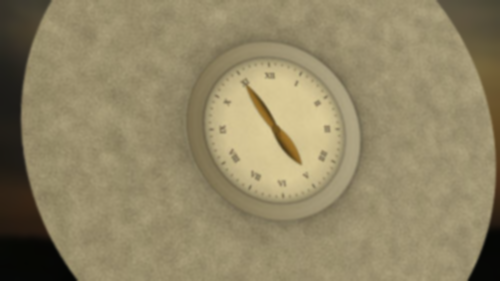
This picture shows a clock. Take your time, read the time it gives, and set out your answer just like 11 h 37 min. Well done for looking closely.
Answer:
4 h 55 min
